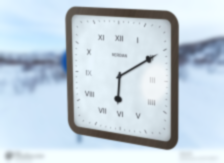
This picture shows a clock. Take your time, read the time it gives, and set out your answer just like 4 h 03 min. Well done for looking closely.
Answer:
6 h 10 min
